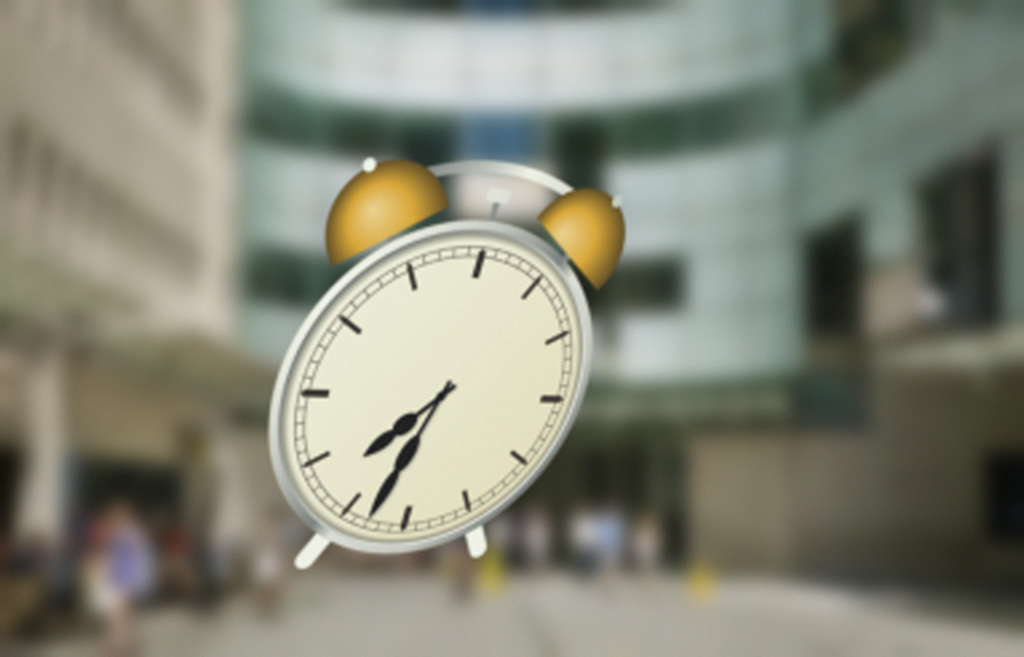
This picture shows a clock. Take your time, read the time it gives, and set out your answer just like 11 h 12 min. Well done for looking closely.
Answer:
7 h 33 min
